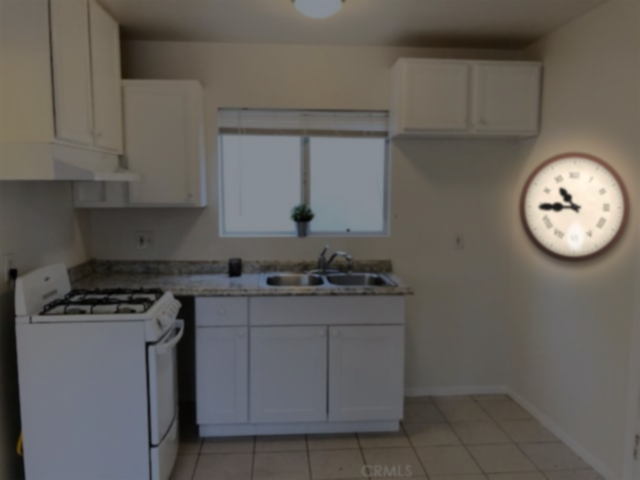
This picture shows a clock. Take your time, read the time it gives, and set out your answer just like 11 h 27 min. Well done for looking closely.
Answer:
10 h 45 min
